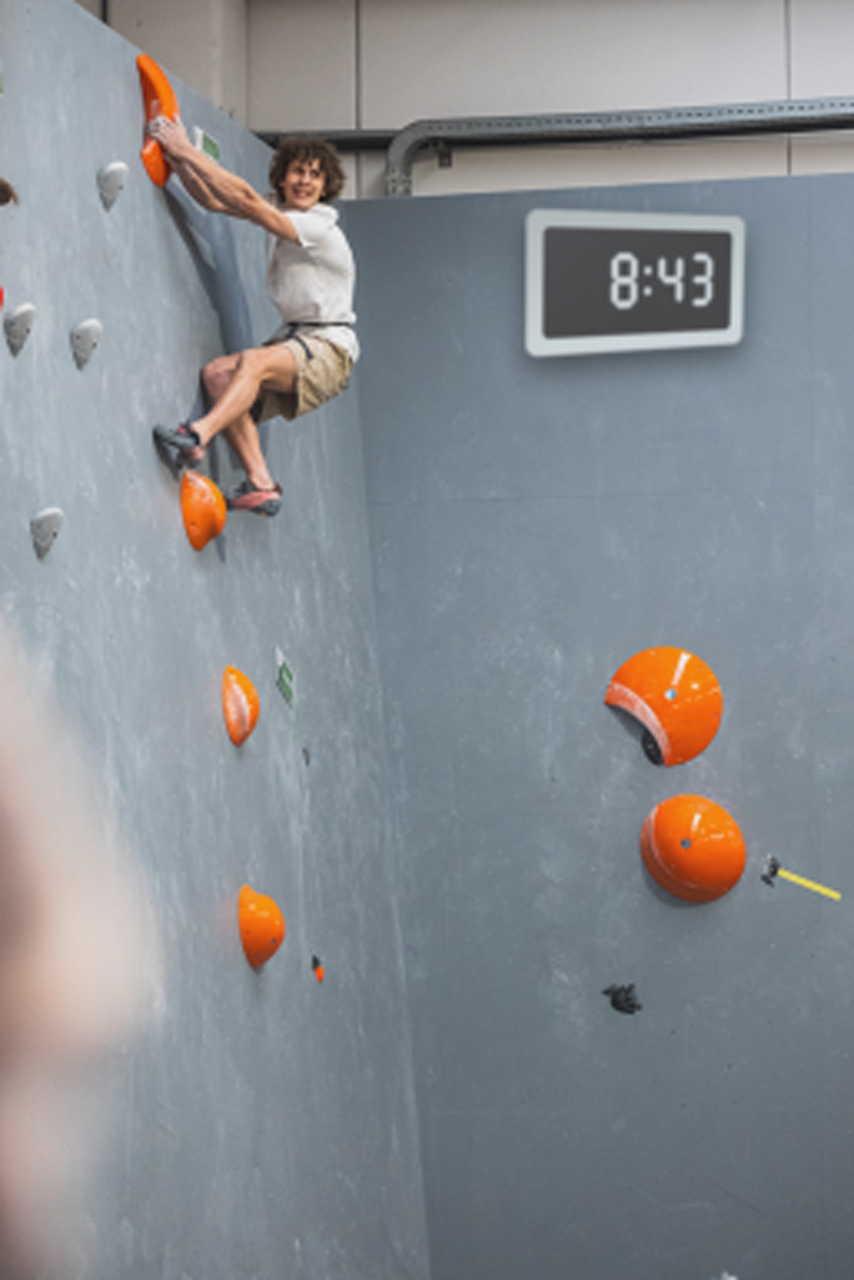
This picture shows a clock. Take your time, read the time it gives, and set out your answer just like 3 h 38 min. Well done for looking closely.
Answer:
8 h 43 min
